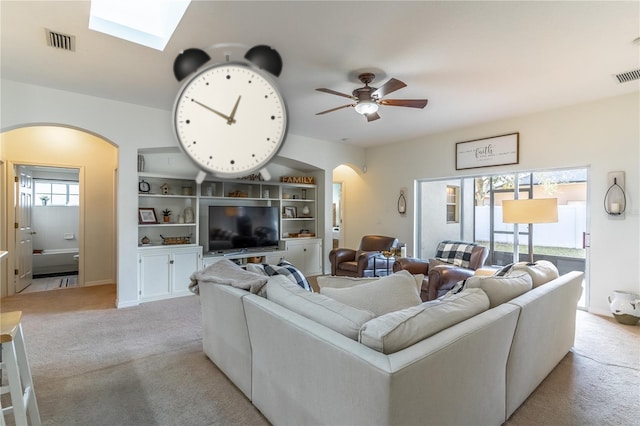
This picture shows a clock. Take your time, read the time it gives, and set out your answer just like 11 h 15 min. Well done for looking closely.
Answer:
12 h 50 min
